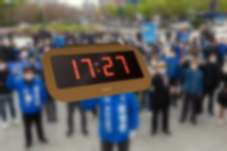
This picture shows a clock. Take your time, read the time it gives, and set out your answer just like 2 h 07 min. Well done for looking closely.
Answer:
17 h 27 min
